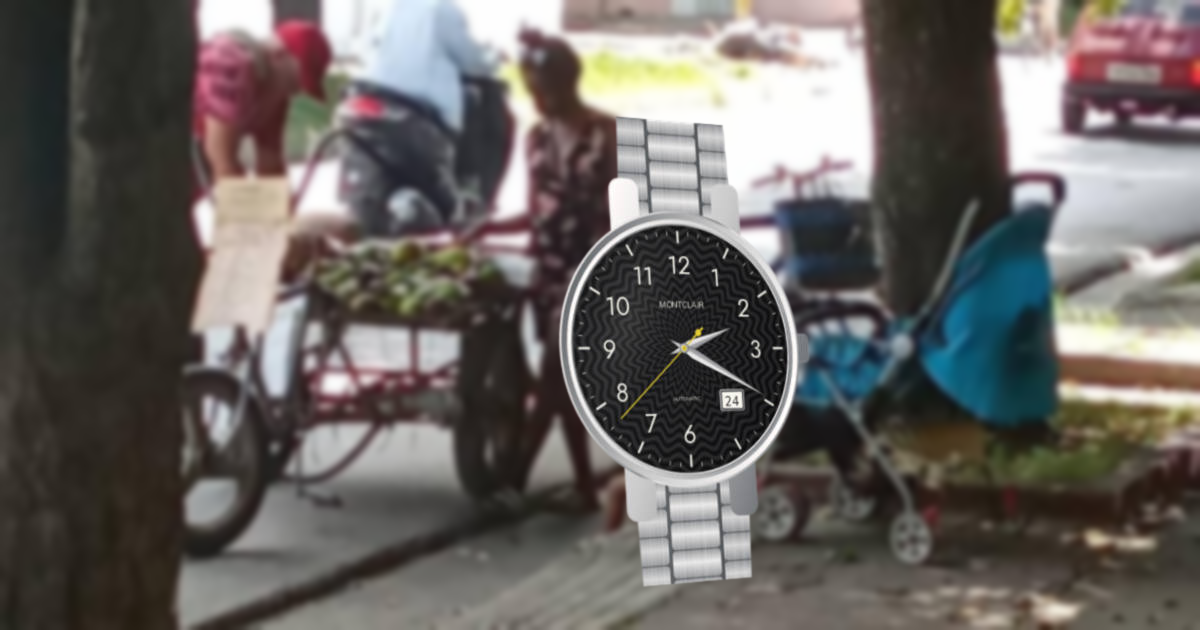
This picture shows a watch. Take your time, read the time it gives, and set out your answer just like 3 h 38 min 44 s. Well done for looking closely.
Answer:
2 h 19 min 38 s
